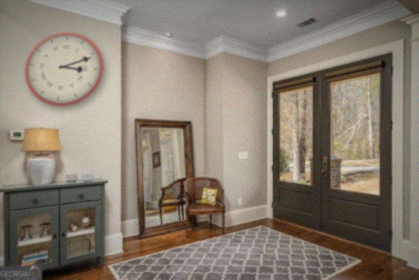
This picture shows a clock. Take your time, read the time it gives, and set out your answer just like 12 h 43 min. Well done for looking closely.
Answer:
3 h 11 min
